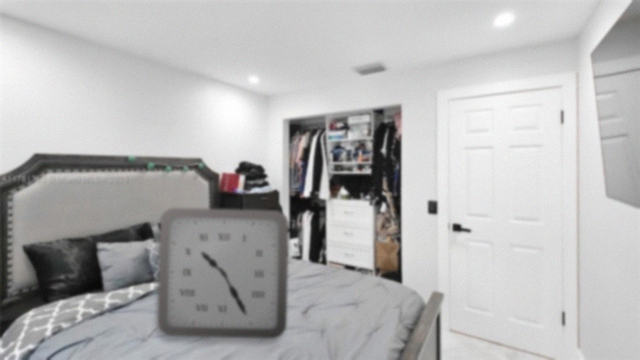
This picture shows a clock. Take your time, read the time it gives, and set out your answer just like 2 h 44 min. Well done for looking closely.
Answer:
10 h 25 min
